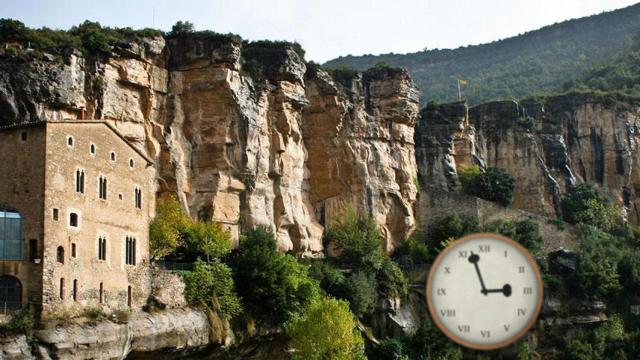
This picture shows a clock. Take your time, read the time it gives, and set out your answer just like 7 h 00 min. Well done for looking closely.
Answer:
2 h 57 min
